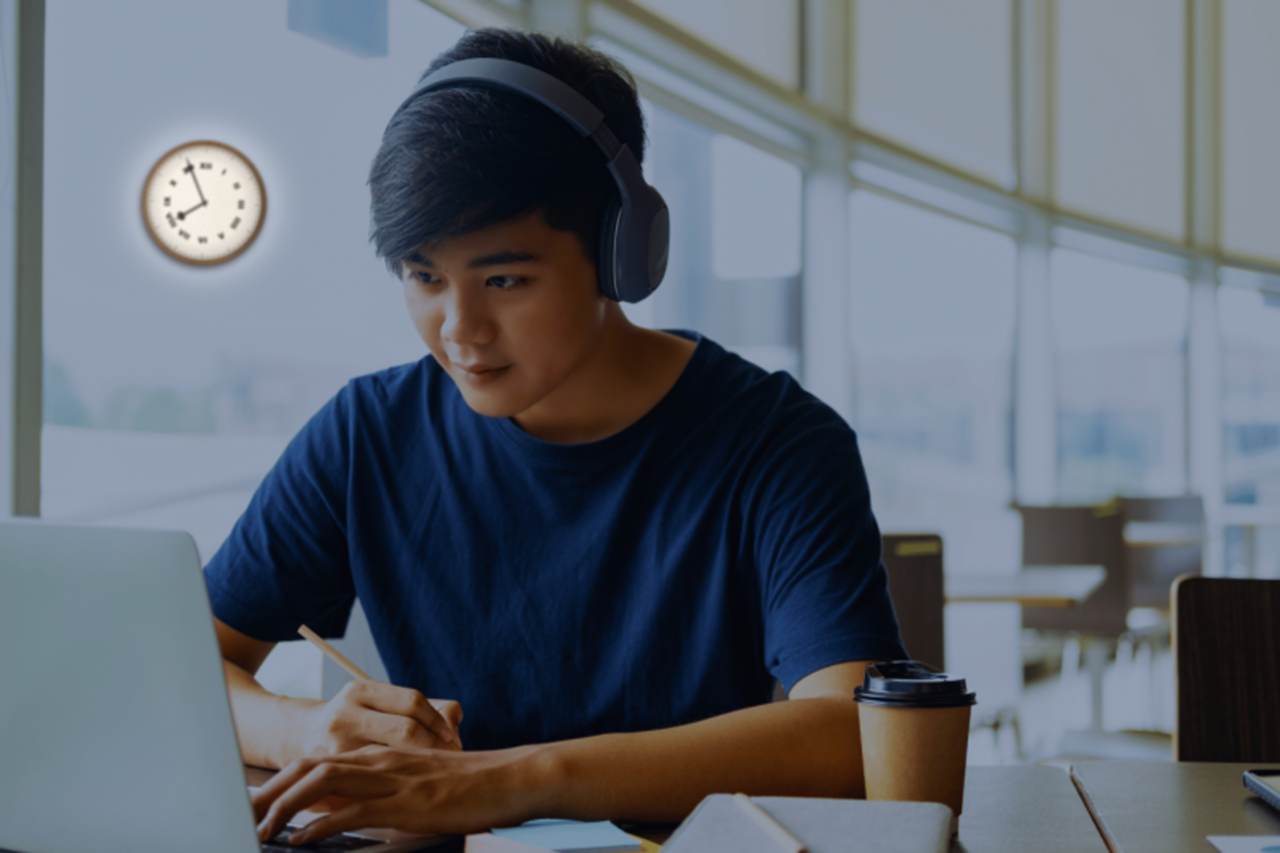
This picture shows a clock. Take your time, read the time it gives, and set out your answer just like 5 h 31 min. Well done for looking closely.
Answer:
7 h 56 min
